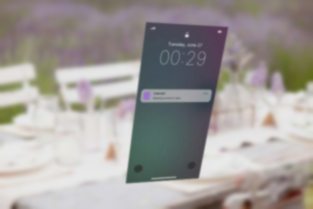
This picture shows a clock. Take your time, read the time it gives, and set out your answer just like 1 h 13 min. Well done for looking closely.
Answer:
0 h 29 min
